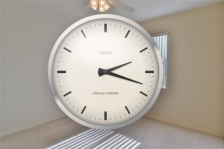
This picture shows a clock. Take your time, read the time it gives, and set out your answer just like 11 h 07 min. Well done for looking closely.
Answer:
2 h 18 min
